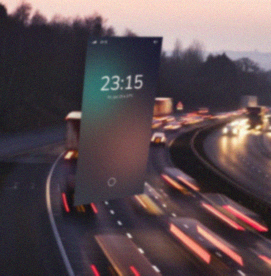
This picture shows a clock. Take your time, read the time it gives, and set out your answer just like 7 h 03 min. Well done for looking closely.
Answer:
23 h 15 min
